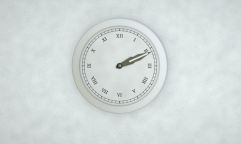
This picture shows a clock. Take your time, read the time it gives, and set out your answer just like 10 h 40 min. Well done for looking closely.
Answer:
2 h 11 min
